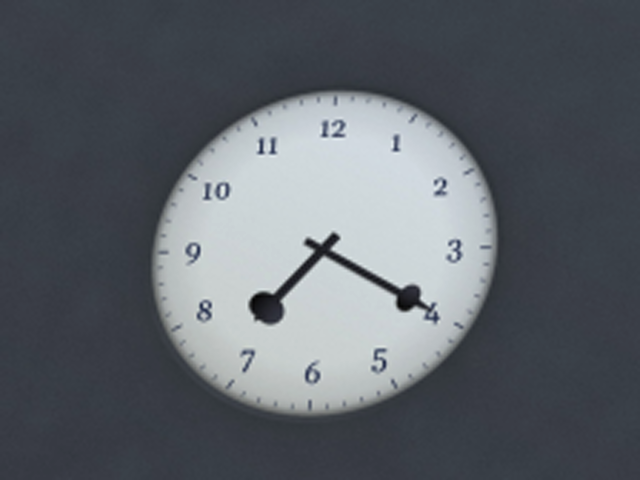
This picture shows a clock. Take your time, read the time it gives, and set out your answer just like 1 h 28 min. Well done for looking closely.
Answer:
7 h 20 min
